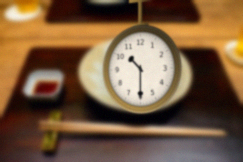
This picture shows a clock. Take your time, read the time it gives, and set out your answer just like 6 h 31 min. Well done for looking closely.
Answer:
10 h 30 min
